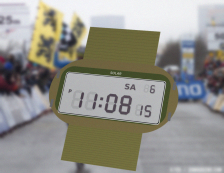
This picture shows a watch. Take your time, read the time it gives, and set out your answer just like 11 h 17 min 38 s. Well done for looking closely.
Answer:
11 h 08 min 15 s
